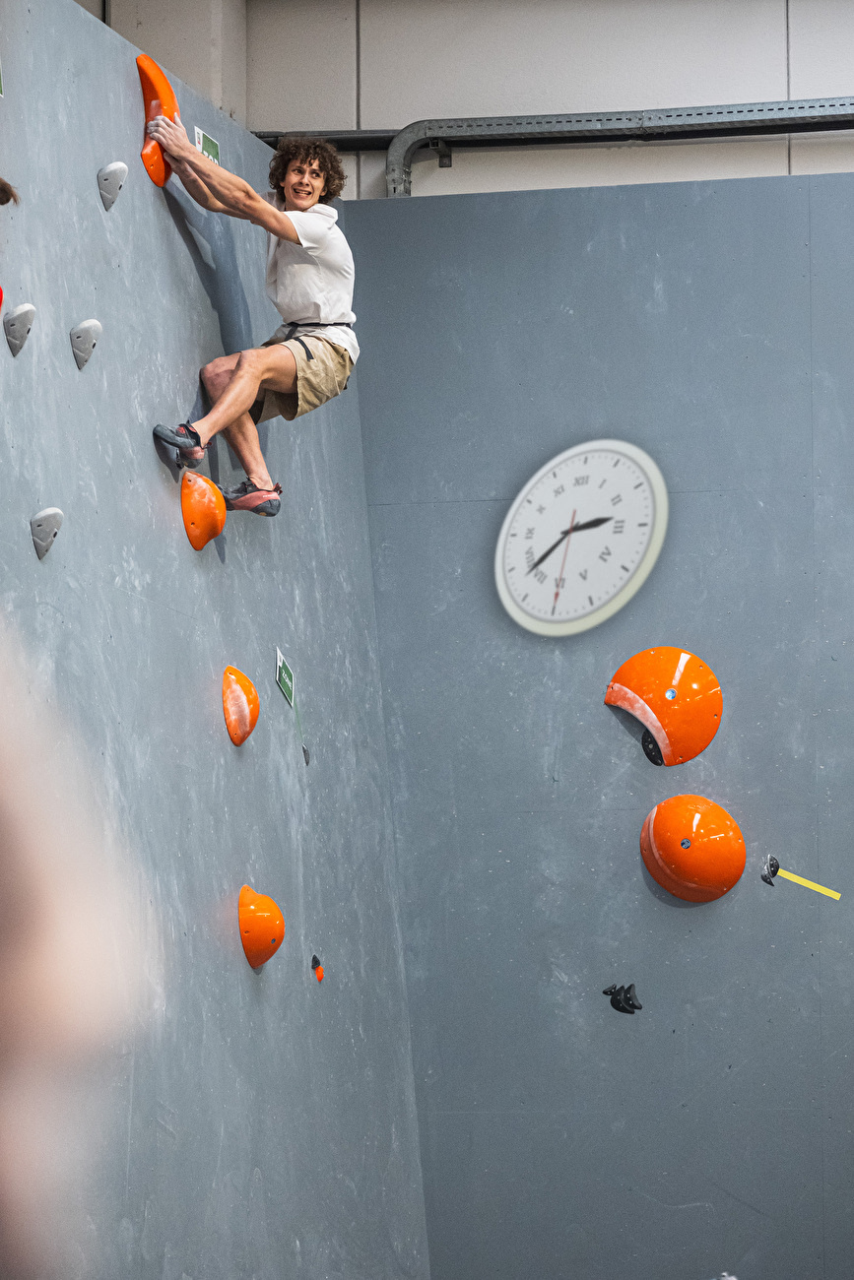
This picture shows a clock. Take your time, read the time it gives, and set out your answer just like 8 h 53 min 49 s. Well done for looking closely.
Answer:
2 h 37 min 30 s
